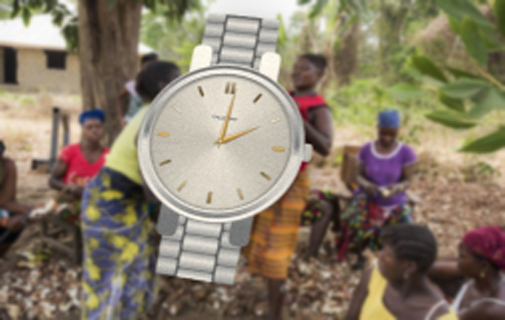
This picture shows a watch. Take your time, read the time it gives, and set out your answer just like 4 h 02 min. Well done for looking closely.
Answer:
2 h 01 min
